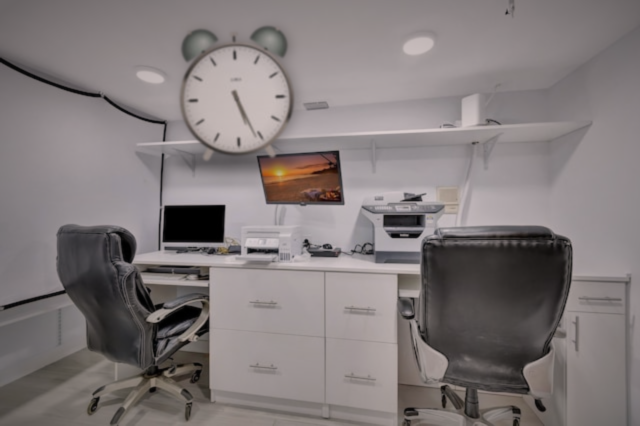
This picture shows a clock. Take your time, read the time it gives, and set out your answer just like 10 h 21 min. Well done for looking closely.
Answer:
5 h 26 min
